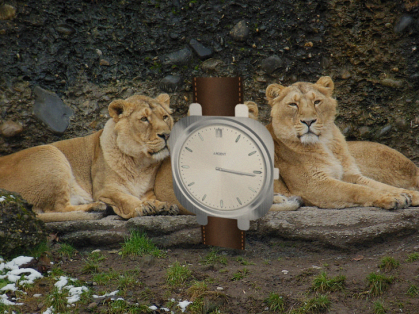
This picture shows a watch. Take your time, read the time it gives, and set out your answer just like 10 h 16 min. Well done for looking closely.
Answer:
3 h 16 min
